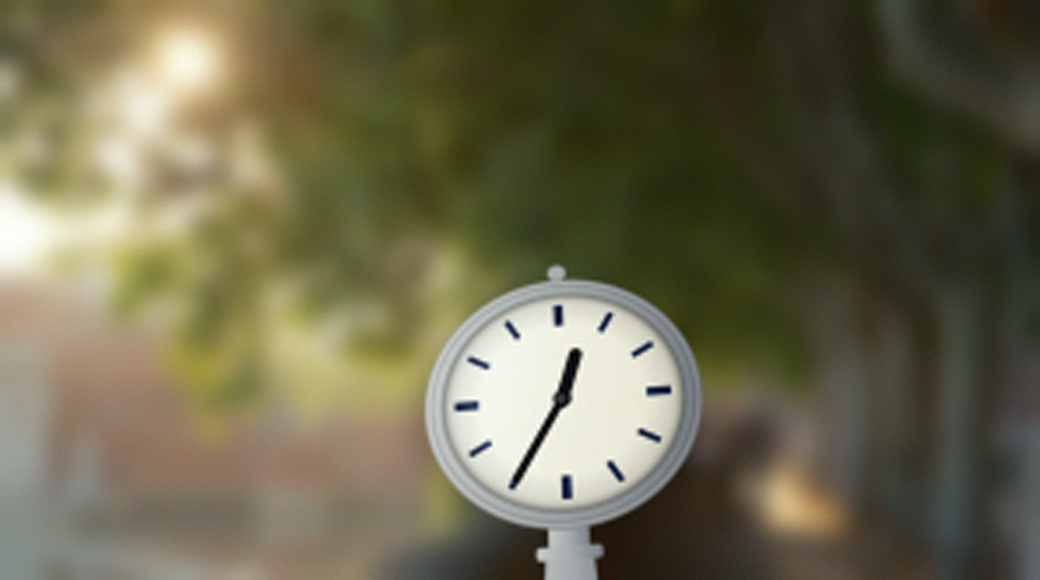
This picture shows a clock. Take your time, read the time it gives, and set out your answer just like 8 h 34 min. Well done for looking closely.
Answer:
12 h 35 min
